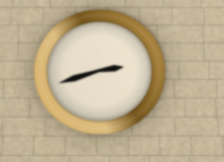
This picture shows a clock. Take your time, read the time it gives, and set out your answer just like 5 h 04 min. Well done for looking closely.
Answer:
2 h 42 min
